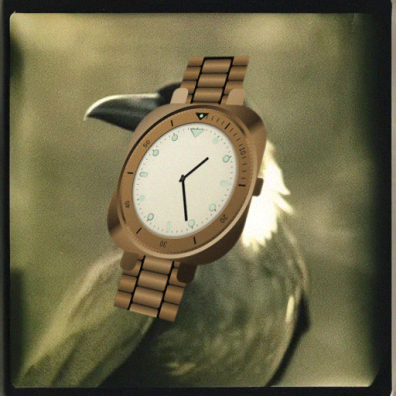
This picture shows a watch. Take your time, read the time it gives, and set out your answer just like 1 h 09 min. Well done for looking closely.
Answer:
1 h 26 min
